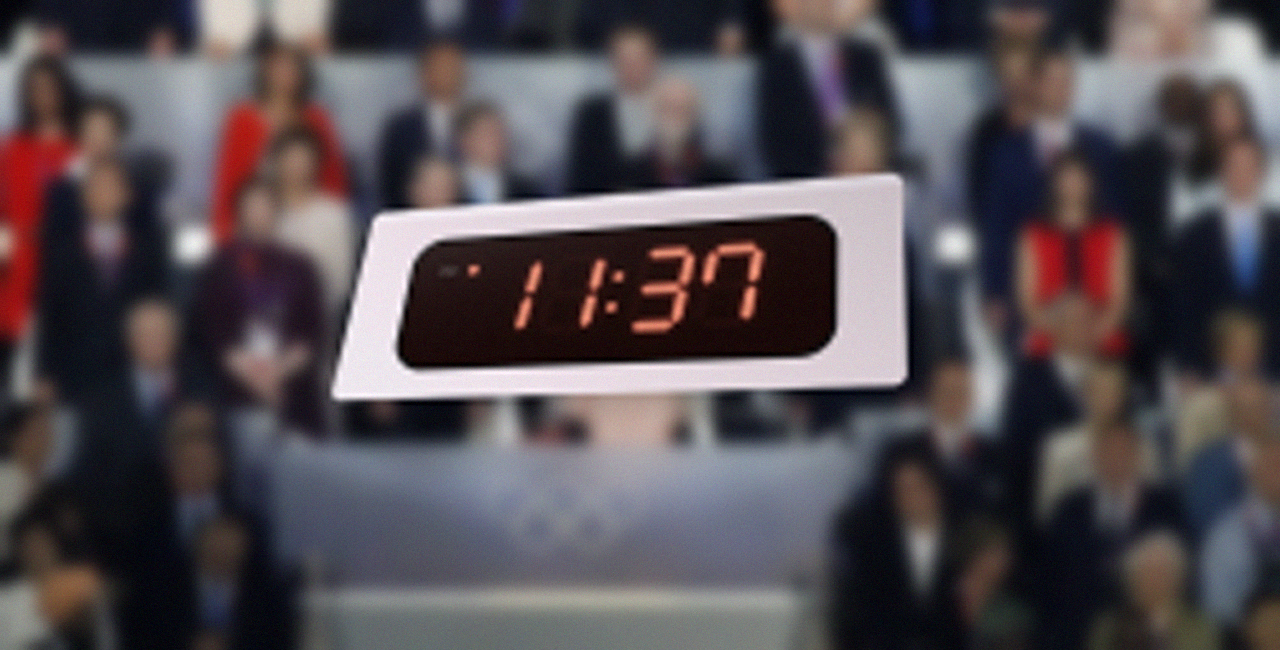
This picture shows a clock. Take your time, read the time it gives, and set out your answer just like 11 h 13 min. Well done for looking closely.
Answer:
11 h 37 min
